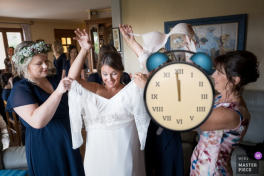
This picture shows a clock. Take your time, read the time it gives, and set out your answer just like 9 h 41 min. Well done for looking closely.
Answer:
11 h 59 min
